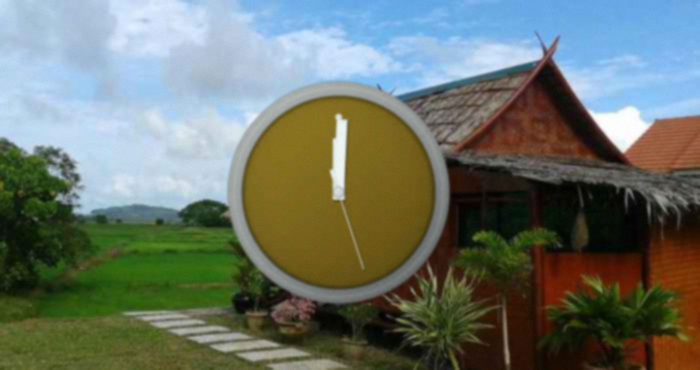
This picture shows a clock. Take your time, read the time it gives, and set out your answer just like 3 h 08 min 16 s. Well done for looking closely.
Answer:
12 h 00 min 27 s
